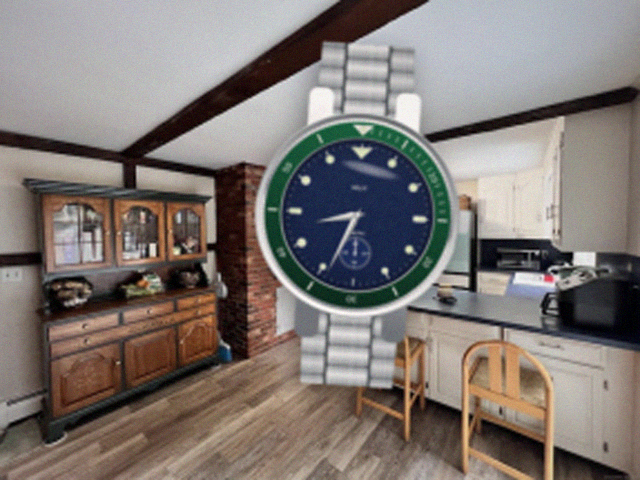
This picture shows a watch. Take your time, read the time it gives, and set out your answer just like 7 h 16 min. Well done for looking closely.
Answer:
8 h 34 min
